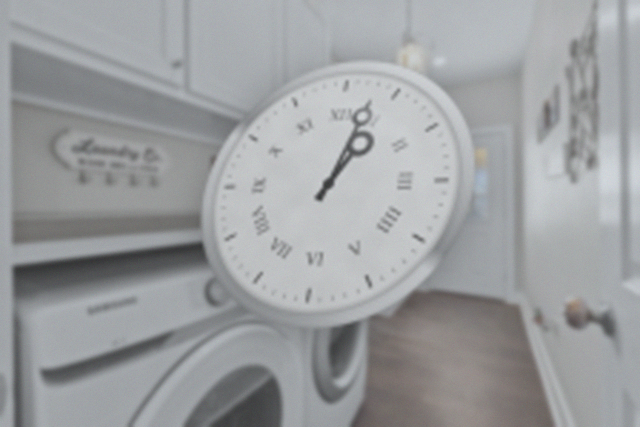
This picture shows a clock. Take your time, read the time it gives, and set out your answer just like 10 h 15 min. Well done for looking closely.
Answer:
1 h 03 min
